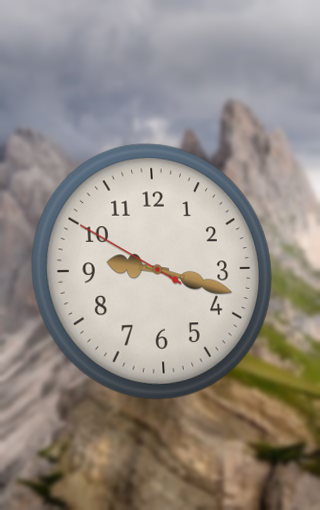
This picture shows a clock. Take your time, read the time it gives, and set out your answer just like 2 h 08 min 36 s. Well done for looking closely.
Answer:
9 h 17 min 50 s
